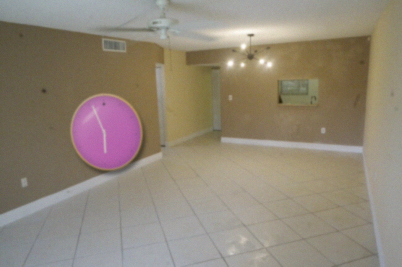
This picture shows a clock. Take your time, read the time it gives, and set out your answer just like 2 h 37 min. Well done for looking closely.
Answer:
5 h 56 min
